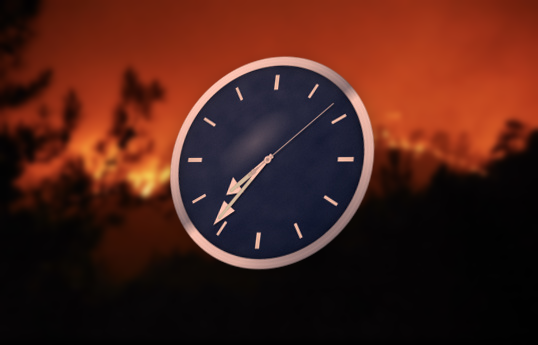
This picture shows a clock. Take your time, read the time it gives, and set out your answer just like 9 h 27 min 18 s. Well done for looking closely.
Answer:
7 h 36 min 08 s
